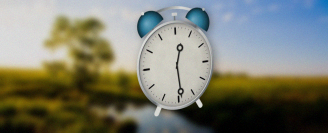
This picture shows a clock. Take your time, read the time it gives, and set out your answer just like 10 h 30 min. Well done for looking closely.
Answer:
12 h 29 min
